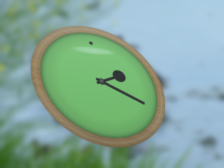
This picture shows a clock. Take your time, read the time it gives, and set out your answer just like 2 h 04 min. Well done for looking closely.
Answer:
2 h 20 min
